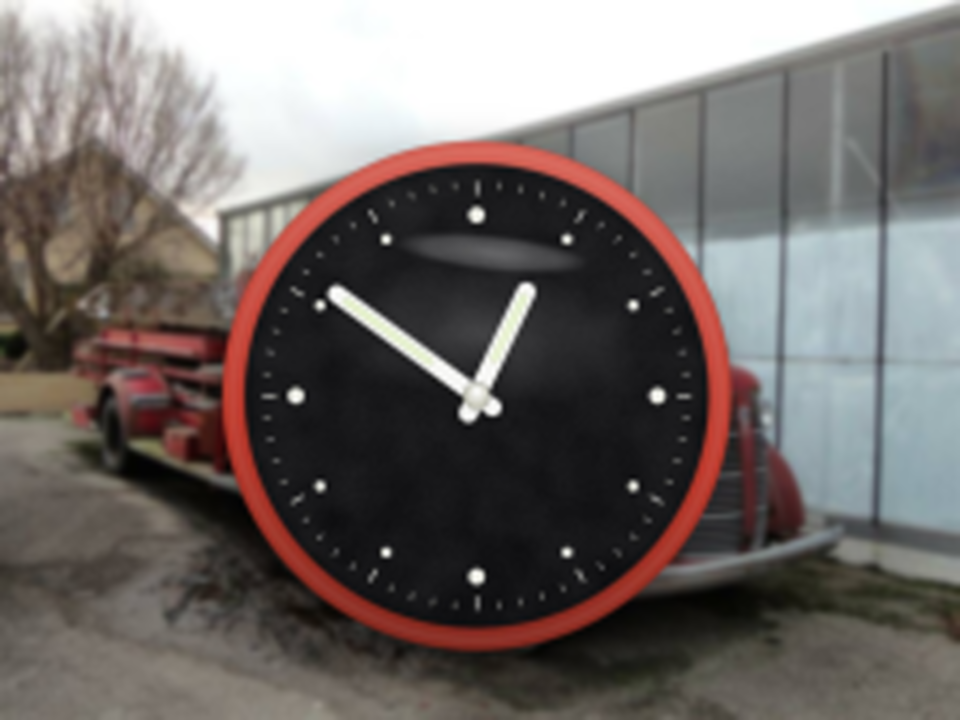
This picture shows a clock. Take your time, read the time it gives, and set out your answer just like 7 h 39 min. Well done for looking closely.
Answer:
12 h 51 min
